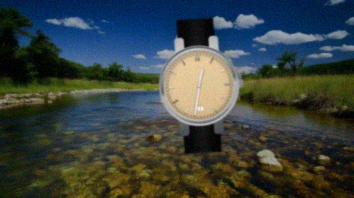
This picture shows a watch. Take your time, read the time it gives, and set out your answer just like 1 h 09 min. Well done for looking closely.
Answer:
12 h 32 min
